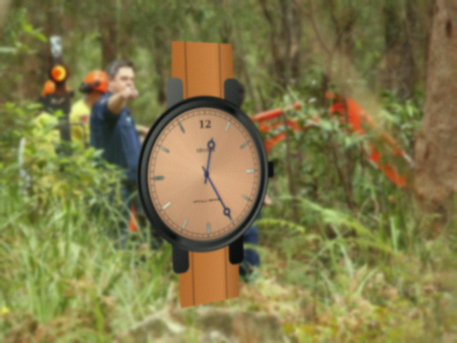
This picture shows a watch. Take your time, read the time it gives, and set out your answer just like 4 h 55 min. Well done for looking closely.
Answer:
12 h 25 min
